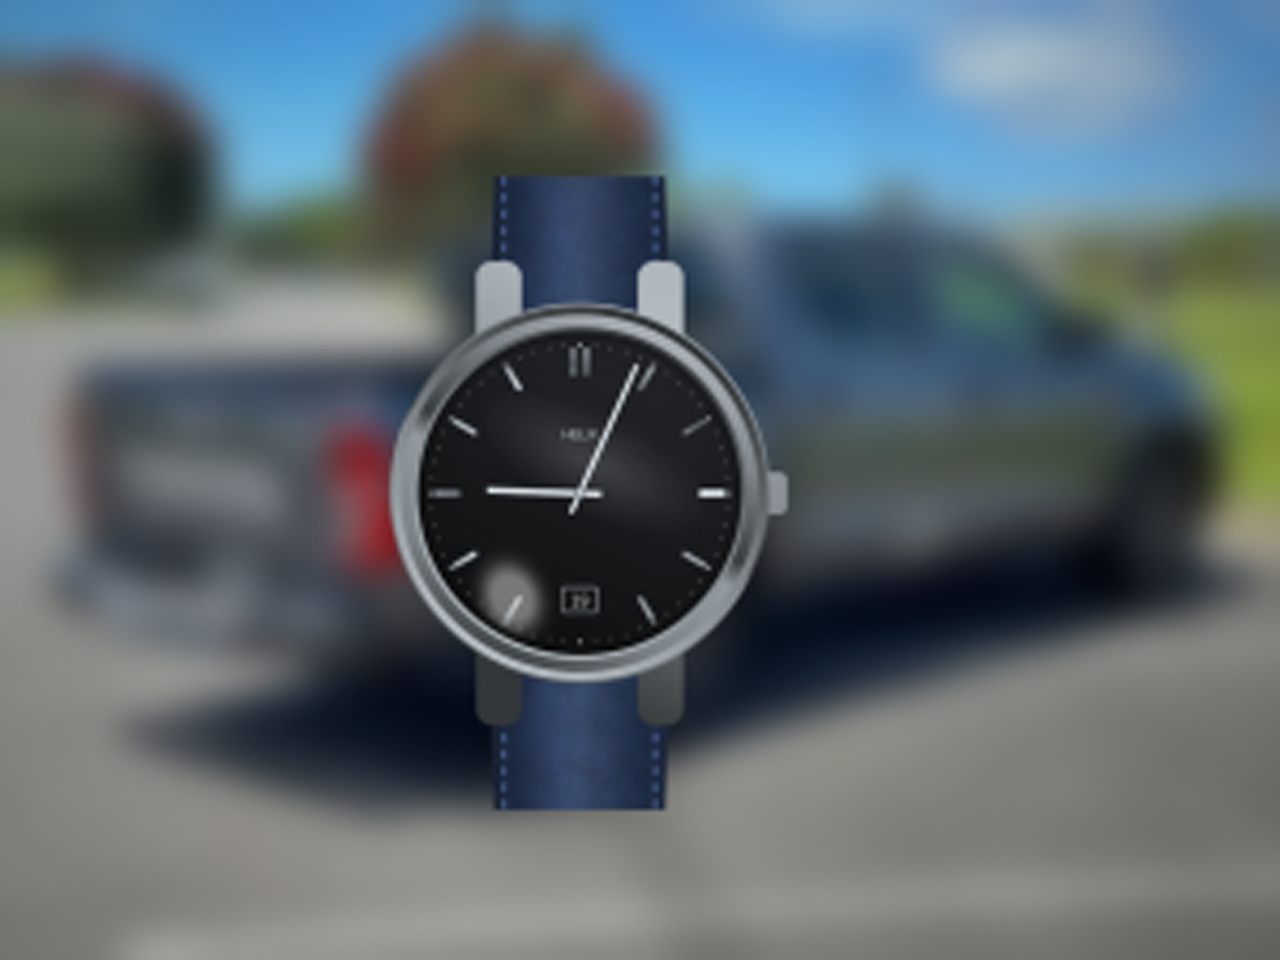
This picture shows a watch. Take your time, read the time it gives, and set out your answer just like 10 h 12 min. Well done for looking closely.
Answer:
9 h 04 min
